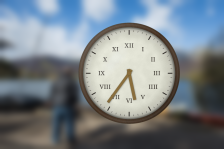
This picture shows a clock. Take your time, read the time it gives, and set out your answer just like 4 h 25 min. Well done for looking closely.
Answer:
5 h 36 min
